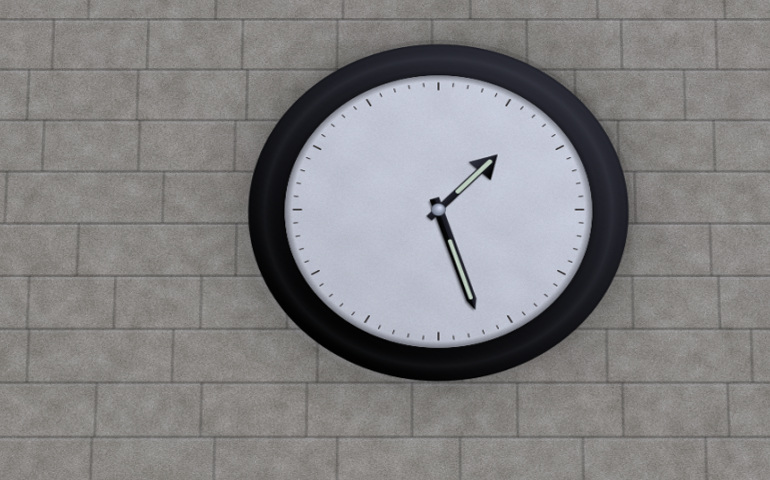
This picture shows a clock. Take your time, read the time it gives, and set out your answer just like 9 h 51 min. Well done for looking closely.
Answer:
1 h 27 min
